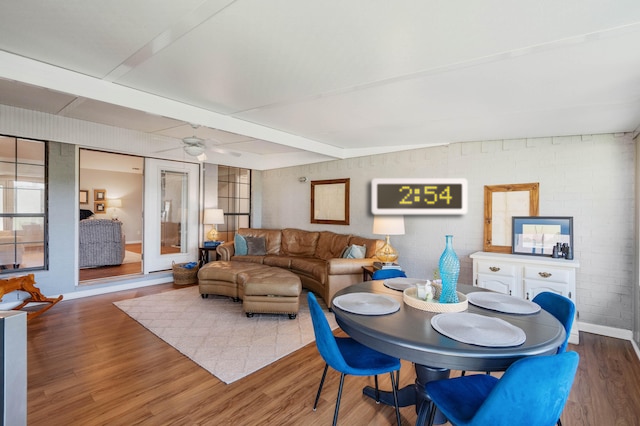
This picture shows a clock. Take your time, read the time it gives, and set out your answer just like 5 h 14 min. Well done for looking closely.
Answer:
2 h 54 min
